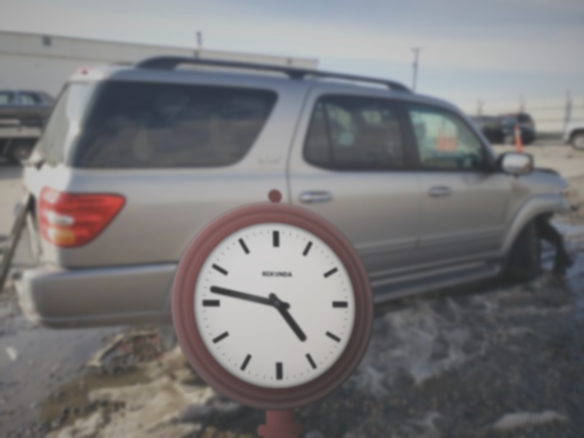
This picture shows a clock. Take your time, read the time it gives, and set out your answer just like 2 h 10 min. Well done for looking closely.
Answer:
4 h 47 min
